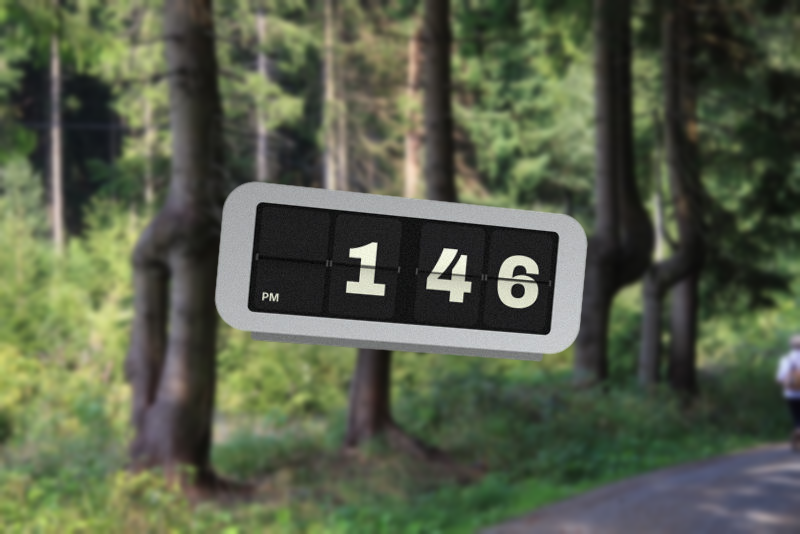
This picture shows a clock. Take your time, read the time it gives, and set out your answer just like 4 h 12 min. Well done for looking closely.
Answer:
1 h 46 min
